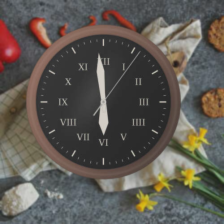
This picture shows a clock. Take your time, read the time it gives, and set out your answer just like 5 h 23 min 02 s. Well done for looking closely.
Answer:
5 h 59 min 06 s
